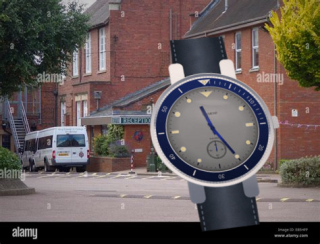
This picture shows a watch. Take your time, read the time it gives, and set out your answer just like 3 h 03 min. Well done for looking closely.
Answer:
11 h 25 min
